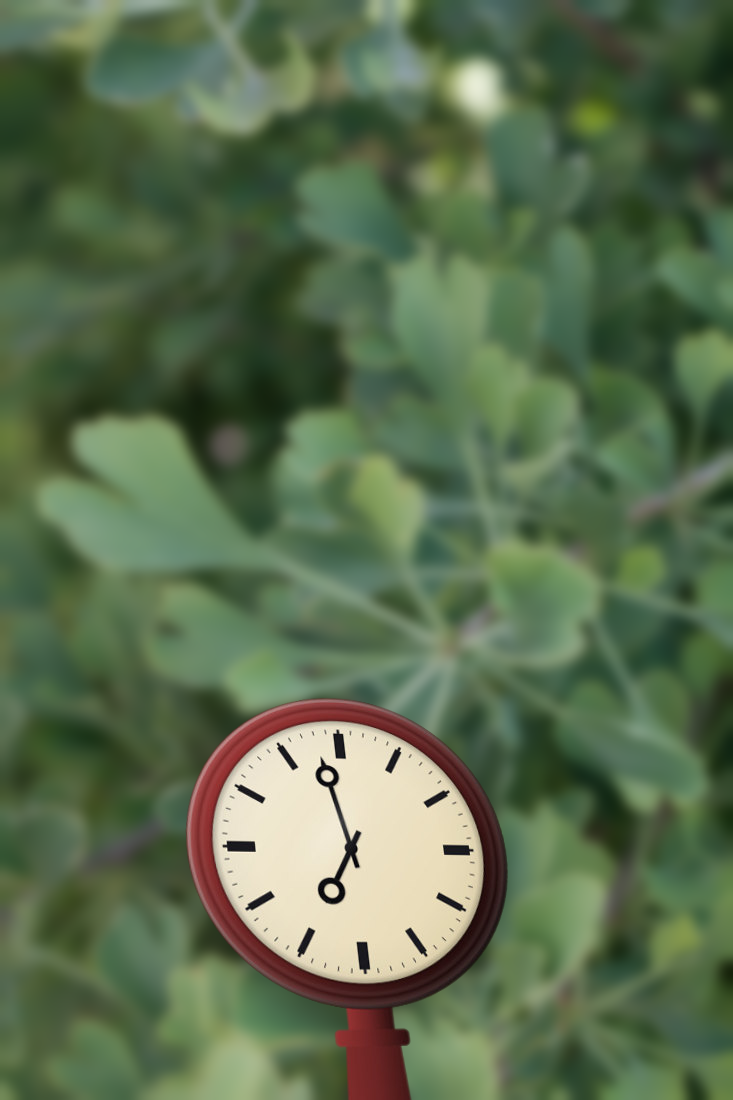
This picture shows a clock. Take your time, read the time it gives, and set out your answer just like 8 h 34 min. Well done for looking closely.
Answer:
6 h 58 min
